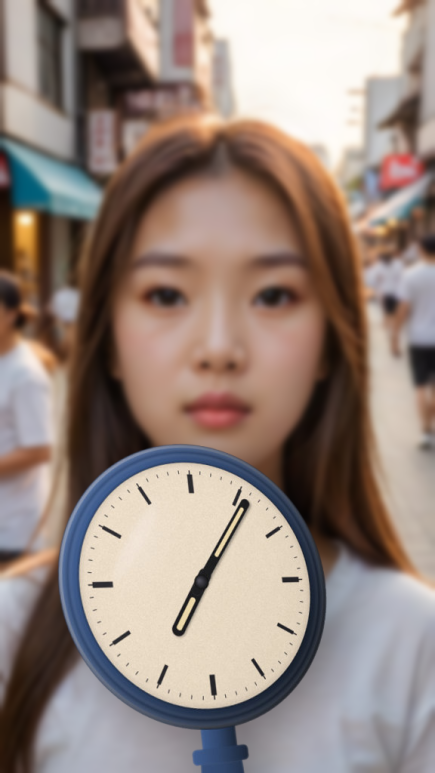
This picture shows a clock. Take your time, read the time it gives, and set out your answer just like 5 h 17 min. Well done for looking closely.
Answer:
7 h 06 min
